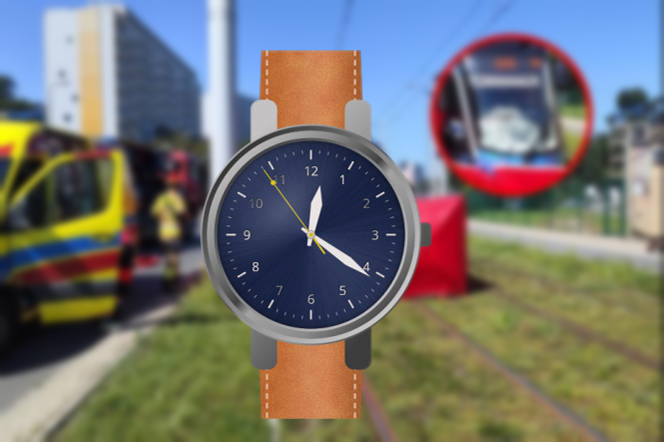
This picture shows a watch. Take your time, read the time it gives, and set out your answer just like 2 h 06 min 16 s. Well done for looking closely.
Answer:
12 h 20 min 54 s
